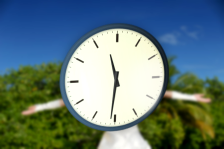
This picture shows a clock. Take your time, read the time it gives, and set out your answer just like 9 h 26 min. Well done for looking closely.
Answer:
11 h 31 min
